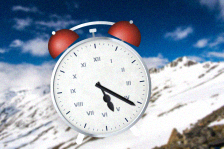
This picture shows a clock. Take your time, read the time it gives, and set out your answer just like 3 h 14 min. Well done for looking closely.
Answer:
5 h 21 min
